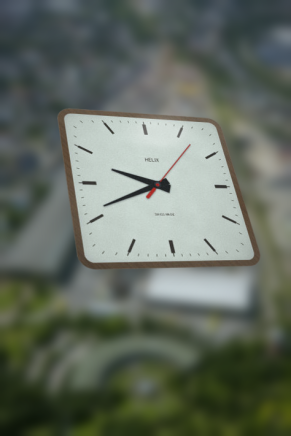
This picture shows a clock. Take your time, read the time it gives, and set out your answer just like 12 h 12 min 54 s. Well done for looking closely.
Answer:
9 h 41 min 07 s
